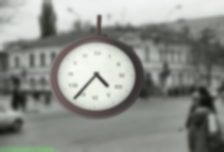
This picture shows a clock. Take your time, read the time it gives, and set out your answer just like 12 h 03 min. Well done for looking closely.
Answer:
4 h 36 min
